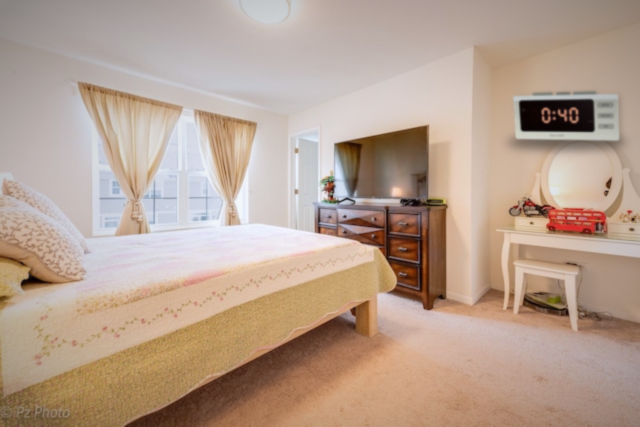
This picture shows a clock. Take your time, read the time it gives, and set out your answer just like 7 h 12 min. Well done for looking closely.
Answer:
0 h 40 min
